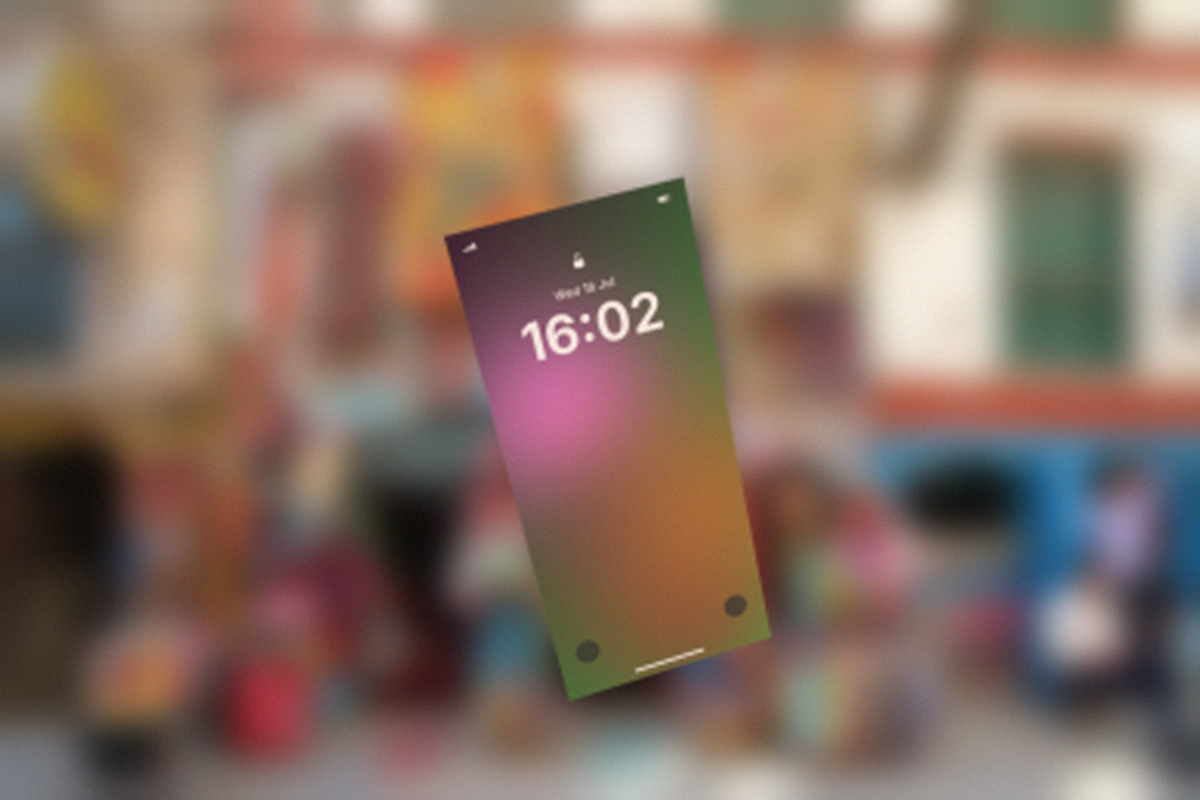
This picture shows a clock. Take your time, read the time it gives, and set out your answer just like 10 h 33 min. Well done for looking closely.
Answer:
16 h 02 min
